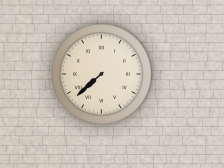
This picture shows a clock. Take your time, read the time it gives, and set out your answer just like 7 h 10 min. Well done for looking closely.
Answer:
7 h 38 min
